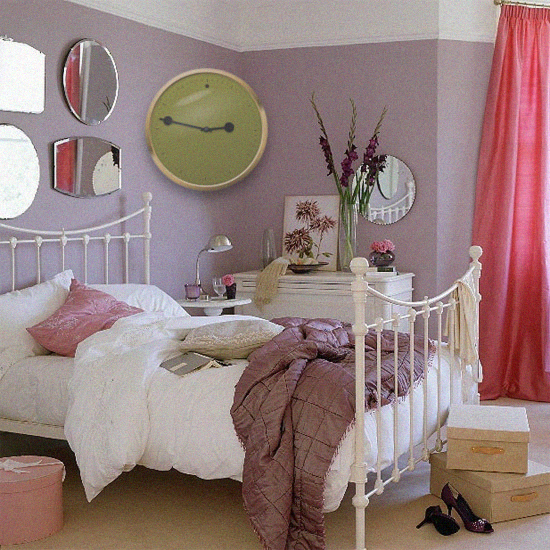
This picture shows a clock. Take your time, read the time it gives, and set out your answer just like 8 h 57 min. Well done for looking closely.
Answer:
2 h 47 min
